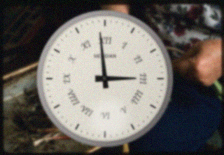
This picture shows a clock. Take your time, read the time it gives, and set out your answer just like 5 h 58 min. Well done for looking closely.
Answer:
2 h 59 min
